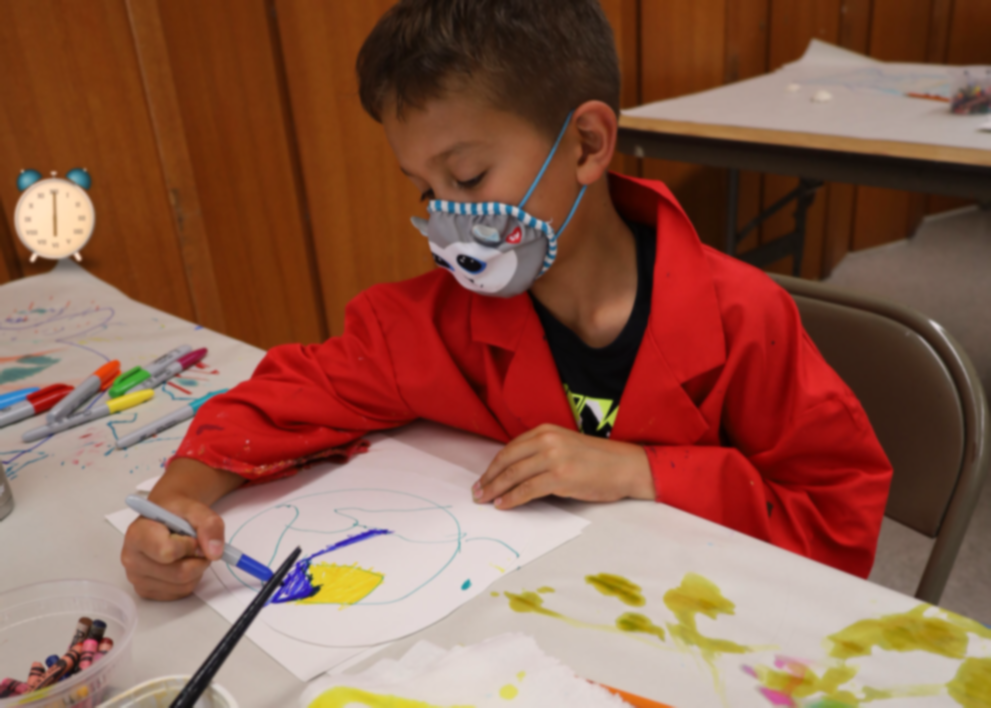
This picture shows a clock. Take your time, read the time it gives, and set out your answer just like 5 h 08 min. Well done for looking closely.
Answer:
6 h 00 min
